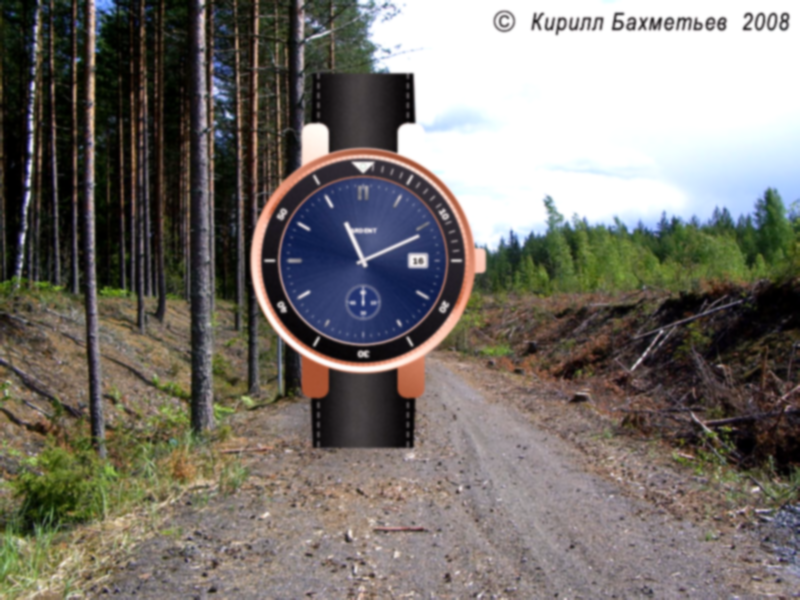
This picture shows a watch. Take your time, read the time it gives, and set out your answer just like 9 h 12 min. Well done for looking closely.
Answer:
11 h 11 min
